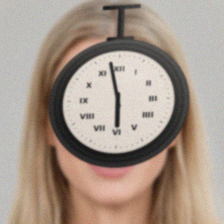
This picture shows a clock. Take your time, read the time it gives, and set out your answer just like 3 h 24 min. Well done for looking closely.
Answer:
5 h 58 min
